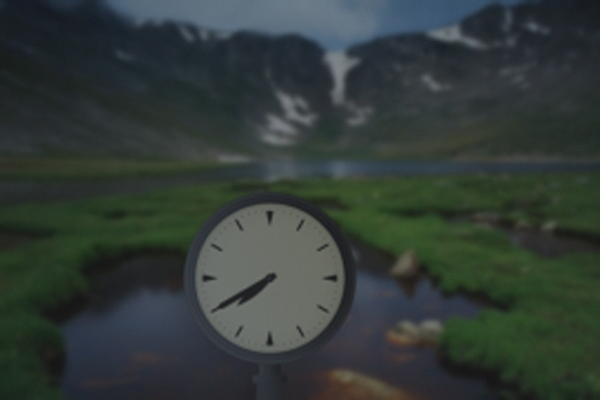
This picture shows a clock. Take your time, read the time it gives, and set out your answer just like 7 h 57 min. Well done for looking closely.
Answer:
7 h 40 min
